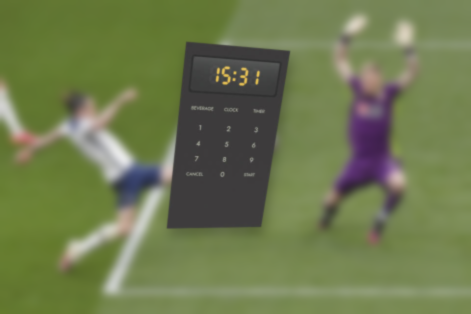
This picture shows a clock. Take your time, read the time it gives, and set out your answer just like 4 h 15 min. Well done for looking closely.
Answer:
15 h 31 min
